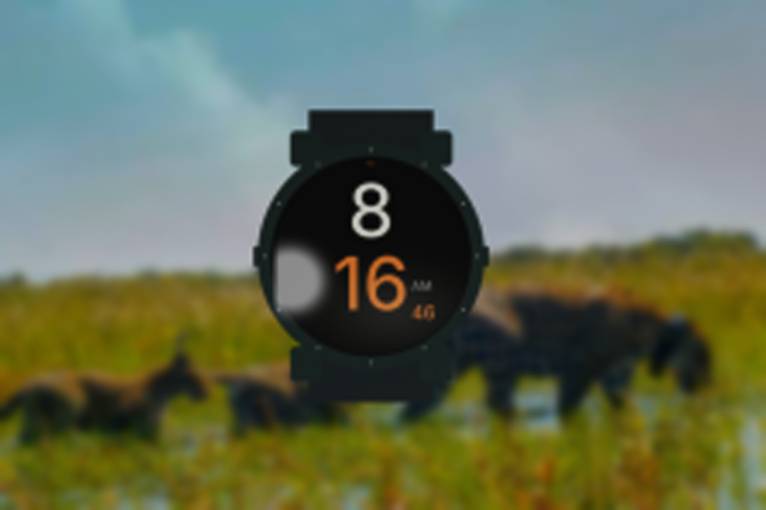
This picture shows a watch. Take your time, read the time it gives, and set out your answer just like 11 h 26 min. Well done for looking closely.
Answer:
8 h 16 min
